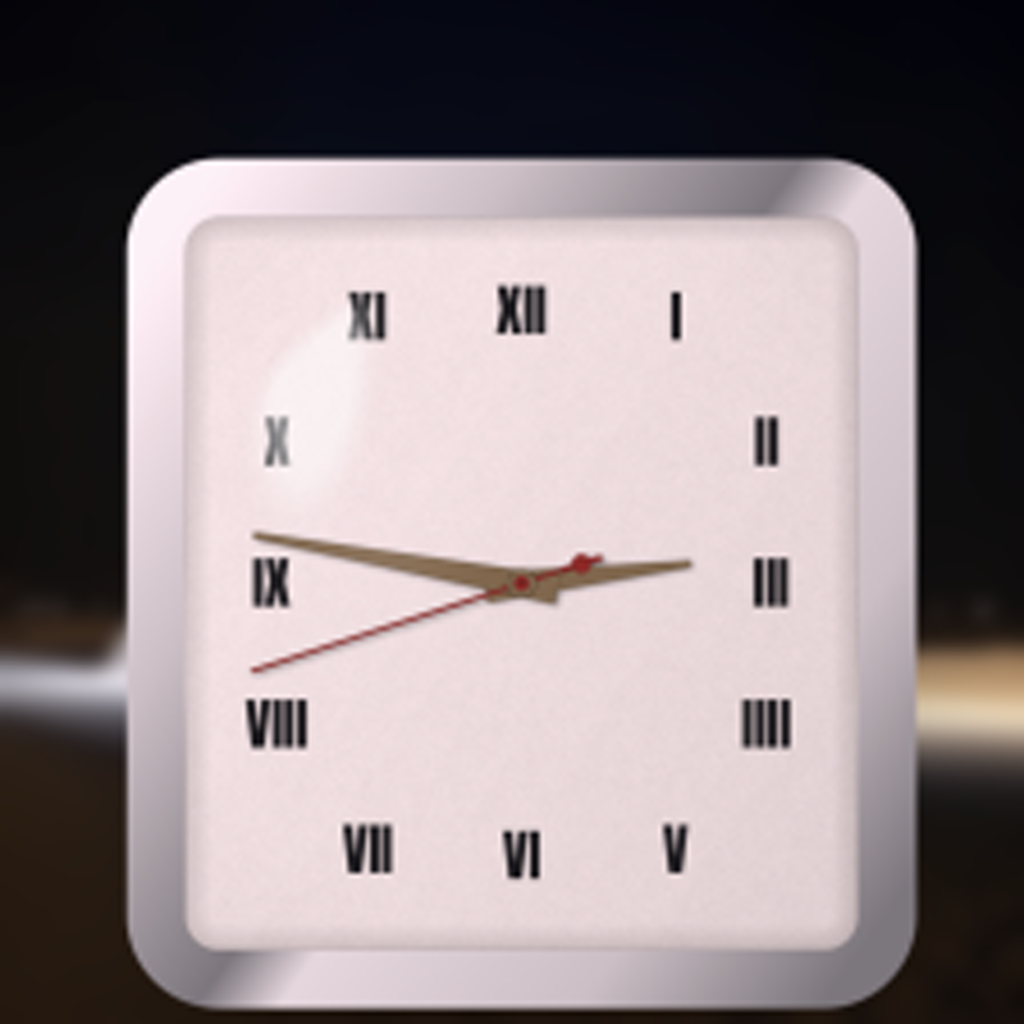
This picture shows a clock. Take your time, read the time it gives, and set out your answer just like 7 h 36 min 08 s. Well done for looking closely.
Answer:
2 h 46 min 42 s
